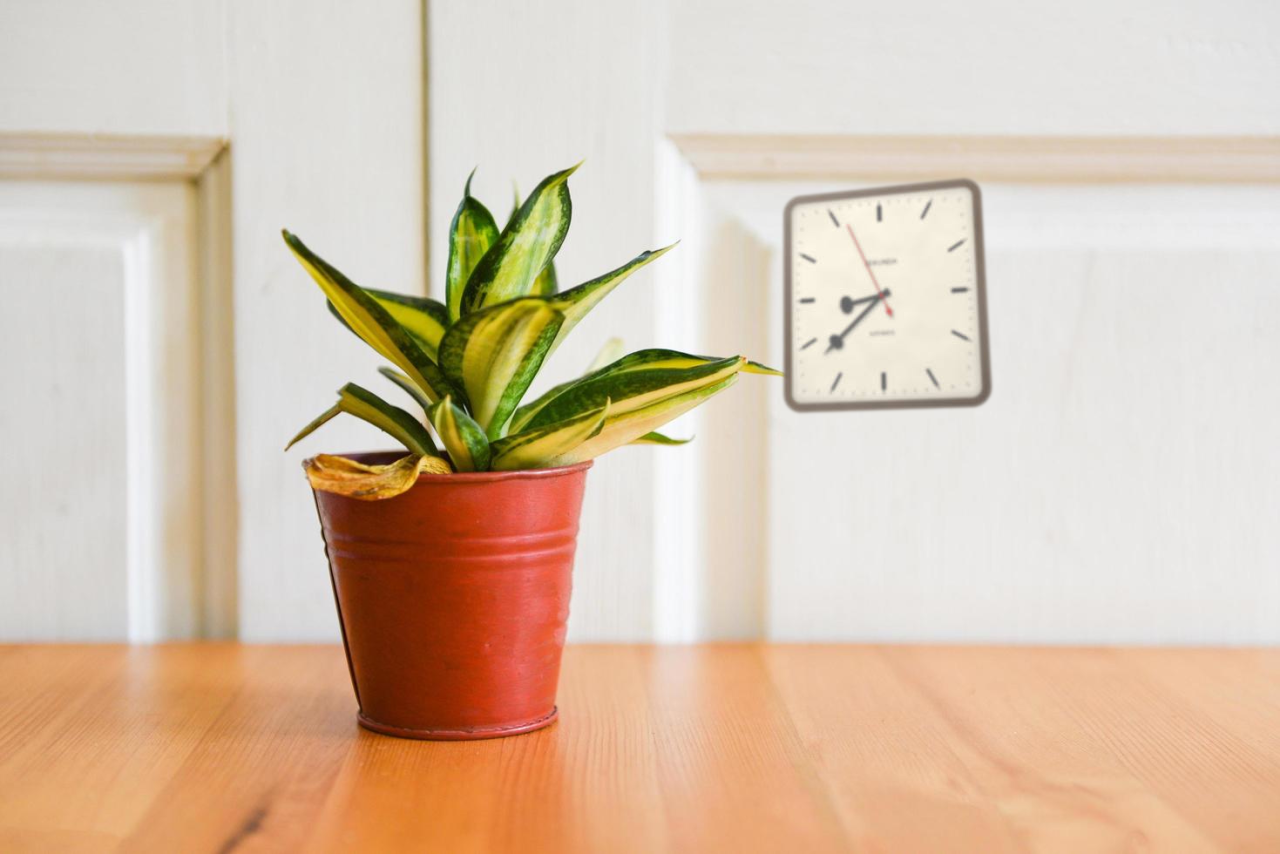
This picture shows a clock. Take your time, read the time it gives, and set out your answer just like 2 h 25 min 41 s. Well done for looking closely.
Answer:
8 h 37 min 56 s
